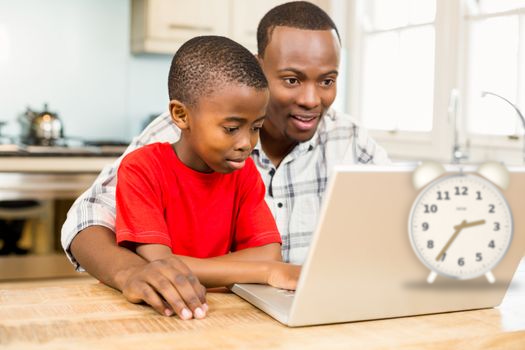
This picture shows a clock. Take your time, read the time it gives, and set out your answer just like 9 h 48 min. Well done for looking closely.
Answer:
2 h 36 min
